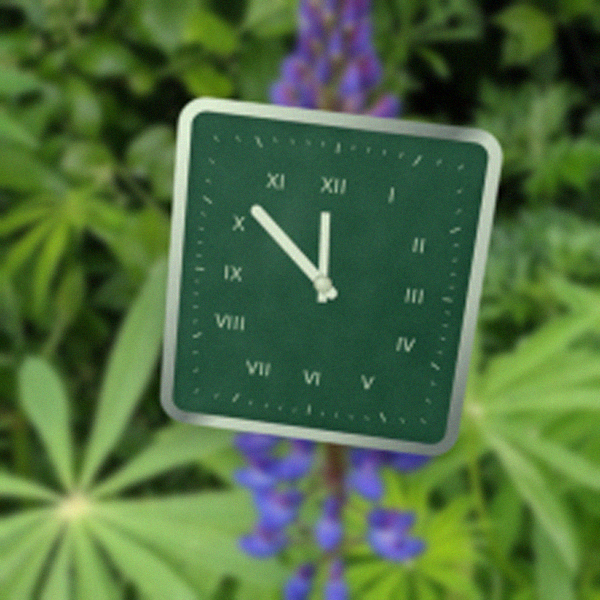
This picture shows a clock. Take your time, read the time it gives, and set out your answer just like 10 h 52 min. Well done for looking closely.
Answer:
11 h 52 min
